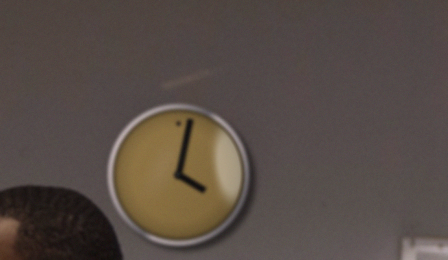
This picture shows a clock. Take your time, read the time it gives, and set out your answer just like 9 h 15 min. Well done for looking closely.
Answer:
4 h 02 min
